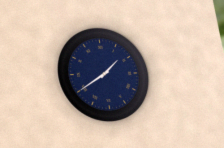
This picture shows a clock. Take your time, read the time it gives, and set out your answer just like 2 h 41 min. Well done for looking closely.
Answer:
1 h 40 min
